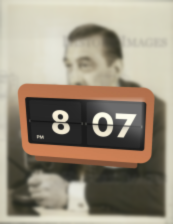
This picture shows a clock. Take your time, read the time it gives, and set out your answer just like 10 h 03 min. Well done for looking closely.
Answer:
8 h 07 min
